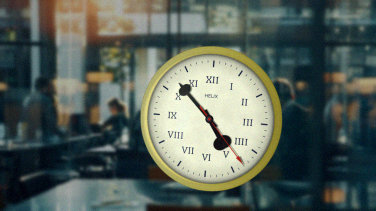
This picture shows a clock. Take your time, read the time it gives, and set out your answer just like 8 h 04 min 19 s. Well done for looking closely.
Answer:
4 h 52 min 23 s
